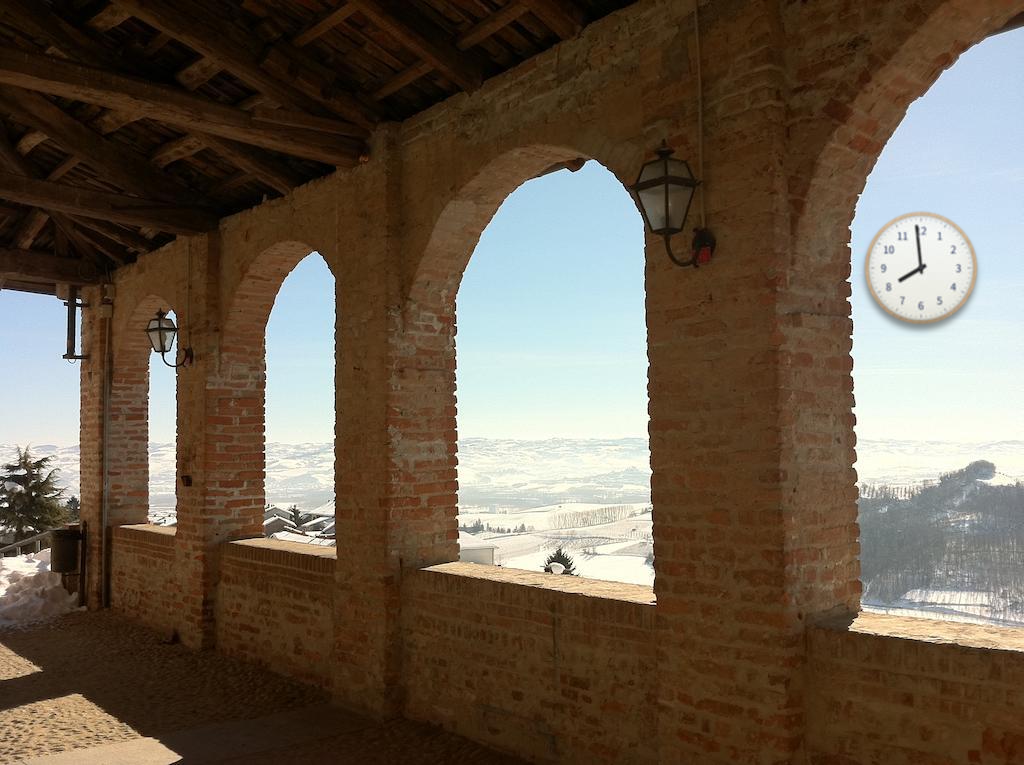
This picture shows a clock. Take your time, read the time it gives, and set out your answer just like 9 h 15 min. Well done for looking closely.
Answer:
7 h 59 min
